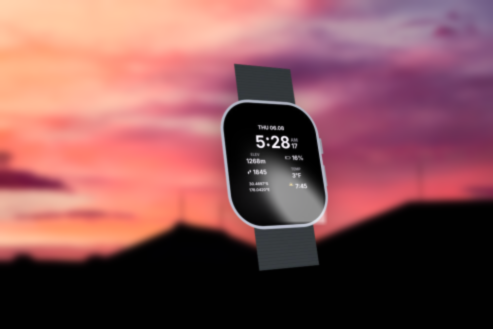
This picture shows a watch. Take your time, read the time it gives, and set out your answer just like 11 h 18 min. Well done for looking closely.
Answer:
5 h 28 min
